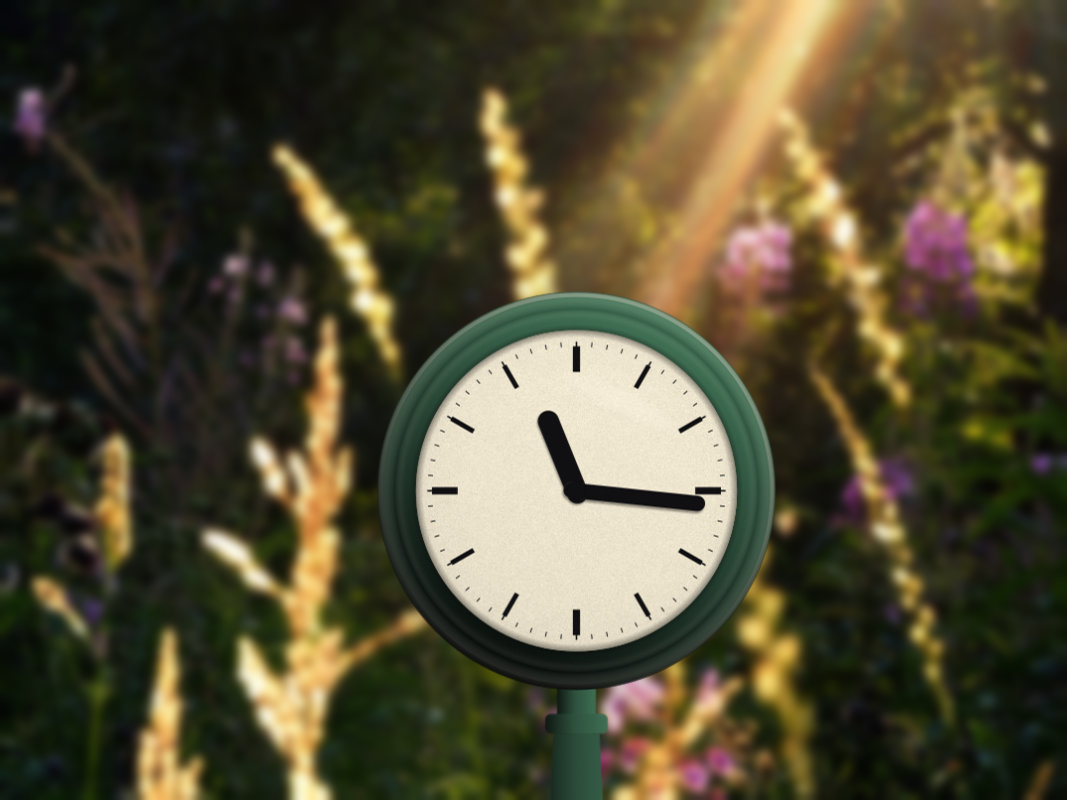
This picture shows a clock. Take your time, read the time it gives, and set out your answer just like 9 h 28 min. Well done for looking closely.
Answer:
11 h 16 min
